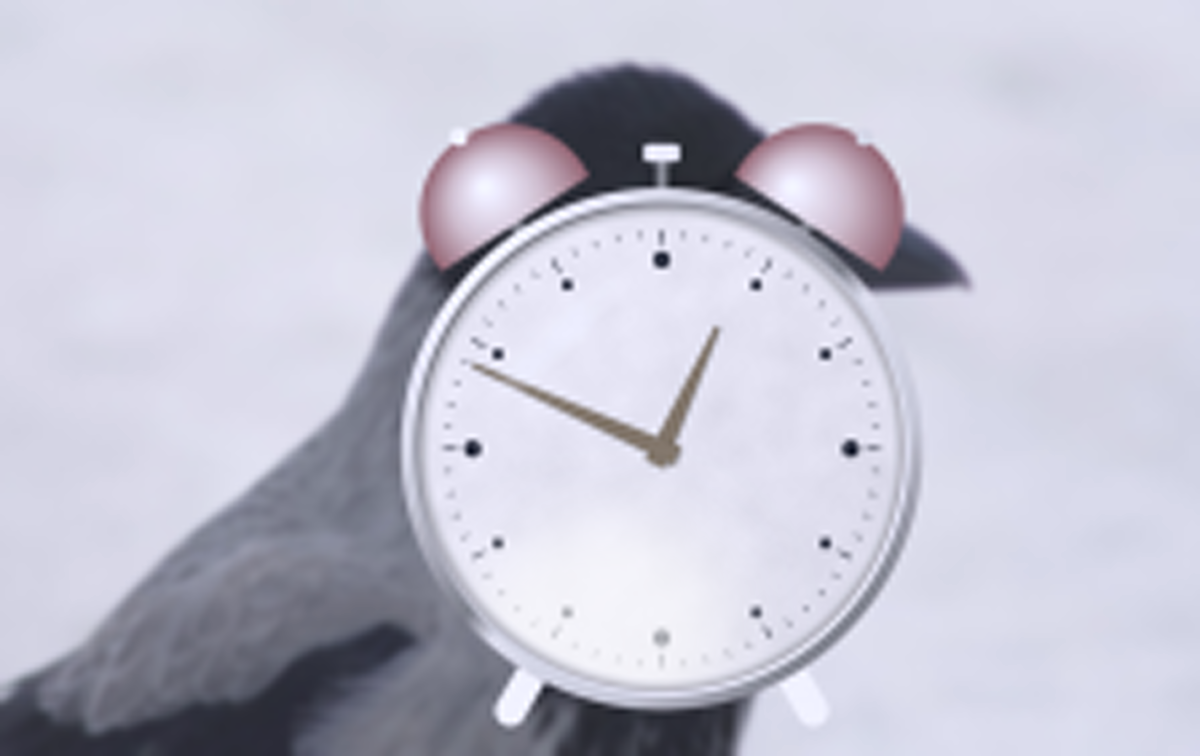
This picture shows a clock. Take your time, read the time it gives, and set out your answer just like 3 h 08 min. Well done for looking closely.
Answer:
12 h 49 min
